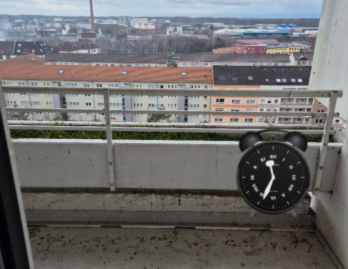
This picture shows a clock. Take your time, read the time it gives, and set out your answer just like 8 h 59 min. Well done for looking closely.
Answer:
11 h 34 min
